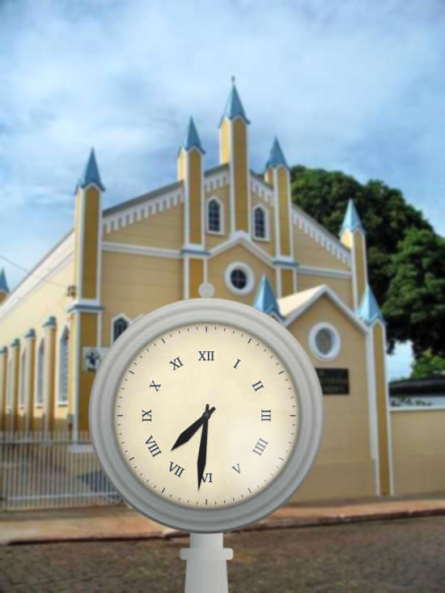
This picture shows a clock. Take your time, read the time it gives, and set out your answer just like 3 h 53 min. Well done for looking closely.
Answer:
7 h 31 min
